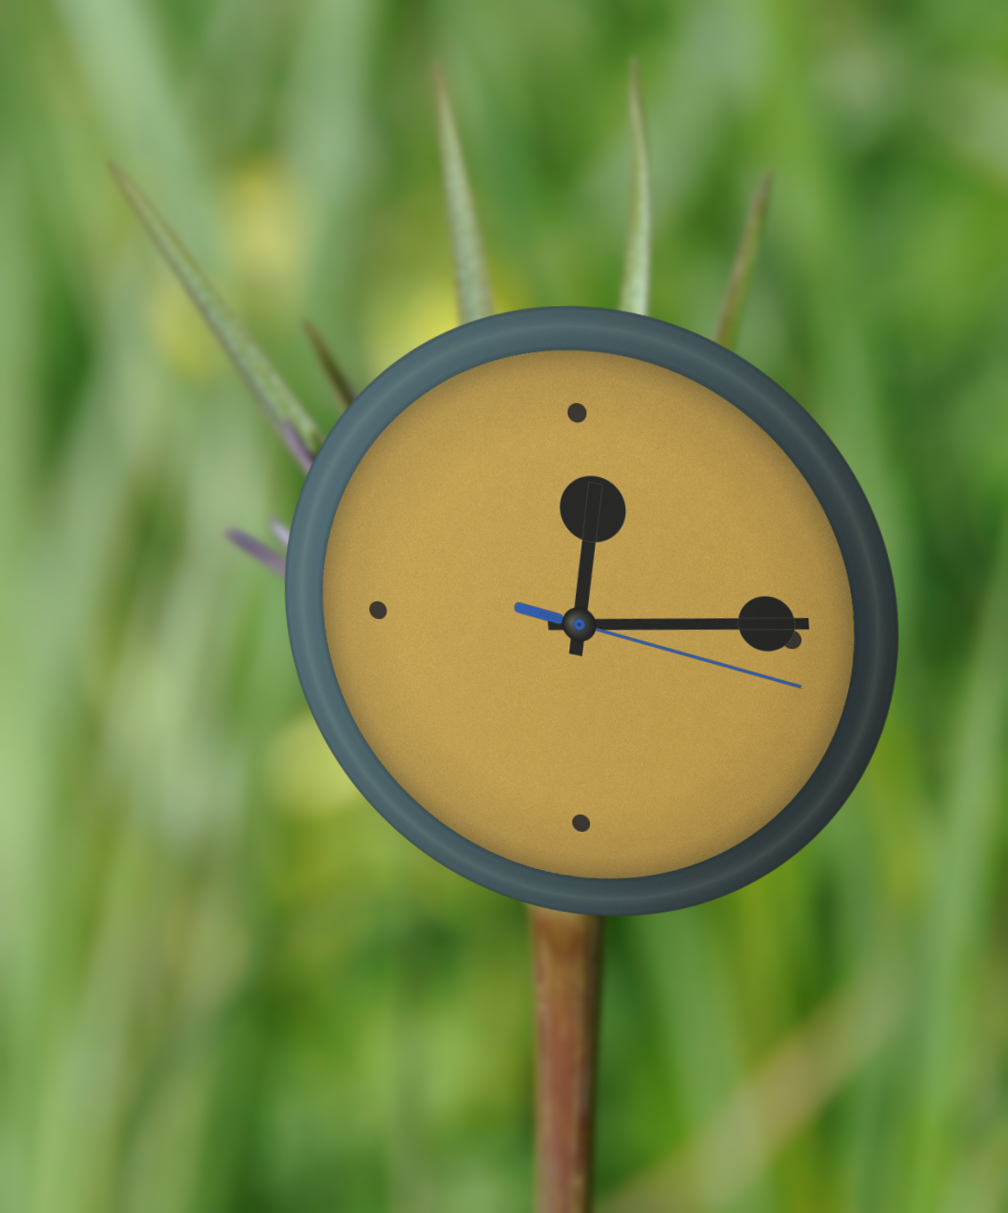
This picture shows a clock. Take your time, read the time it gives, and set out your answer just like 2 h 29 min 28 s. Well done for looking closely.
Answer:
12 h 14 min 17 s
